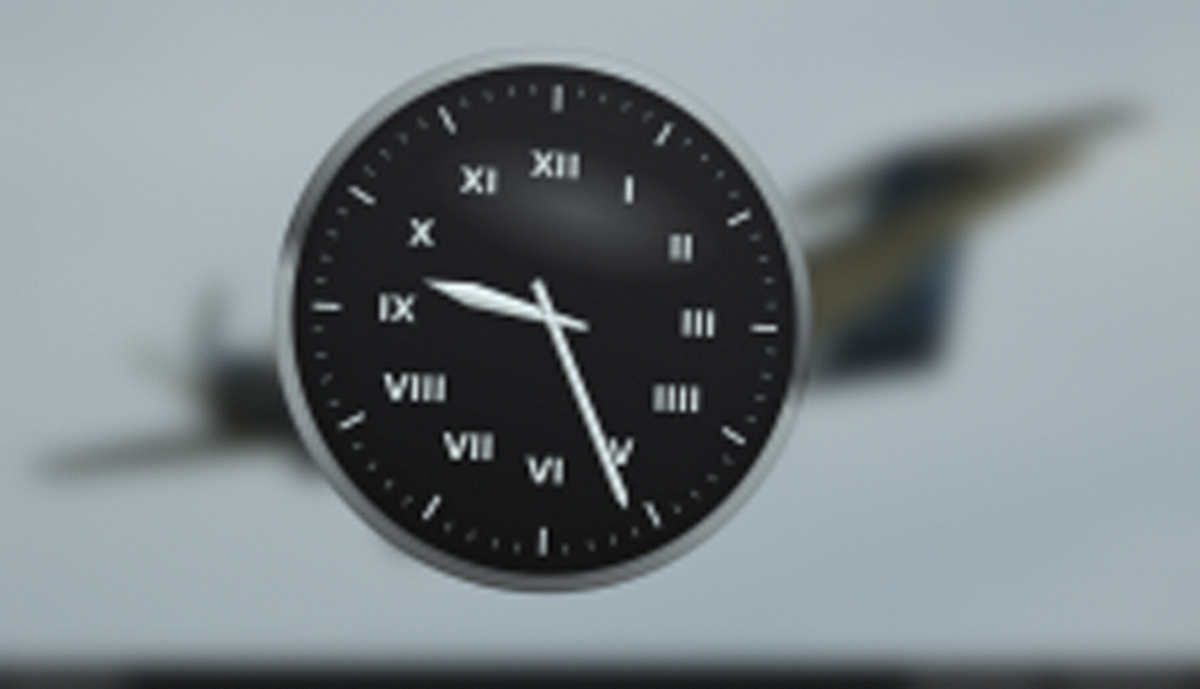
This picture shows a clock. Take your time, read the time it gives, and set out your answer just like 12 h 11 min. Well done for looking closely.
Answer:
9 h 26 min
